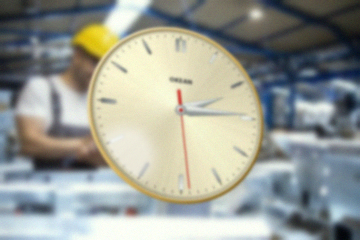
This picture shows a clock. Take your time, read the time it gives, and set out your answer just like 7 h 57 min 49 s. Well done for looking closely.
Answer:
2 h 14 min 29 s
